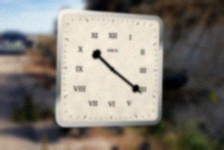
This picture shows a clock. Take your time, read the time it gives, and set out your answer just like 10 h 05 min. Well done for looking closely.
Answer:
10 h 21 min
